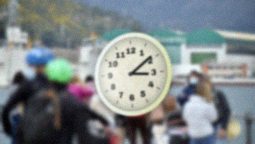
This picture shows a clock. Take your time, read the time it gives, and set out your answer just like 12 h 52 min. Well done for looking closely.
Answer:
3 h 09 min
